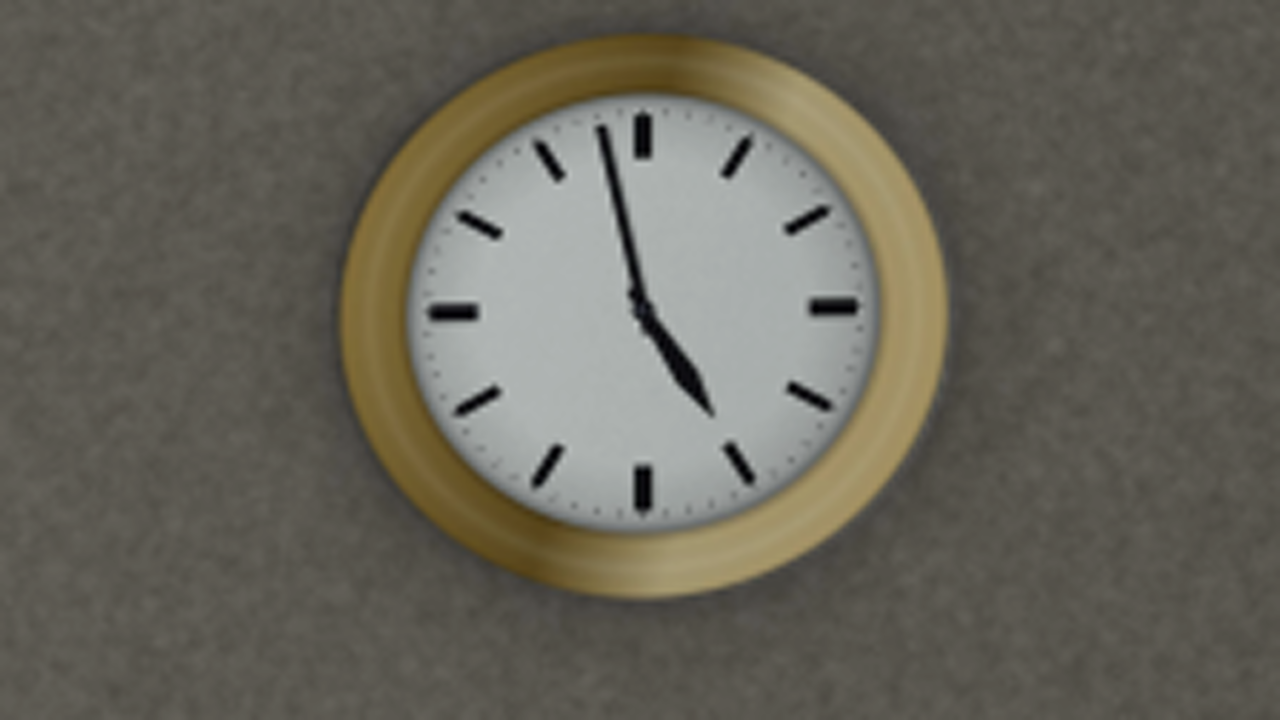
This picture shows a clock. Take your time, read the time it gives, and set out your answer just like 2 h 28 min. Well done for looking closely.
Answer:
4 h 58 min
